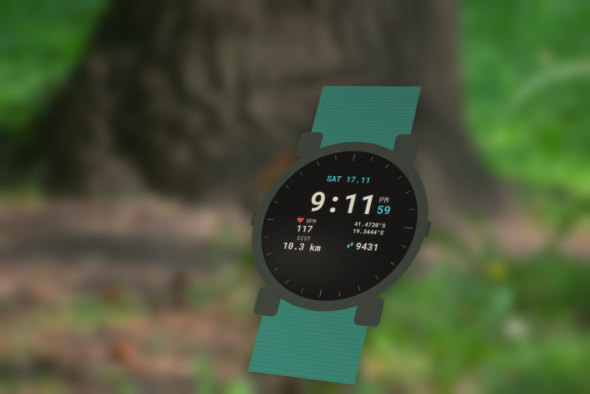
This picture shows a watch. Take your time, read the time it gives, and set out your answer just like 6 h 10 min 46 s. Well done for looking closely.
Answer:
9 h 11 min 59 s
